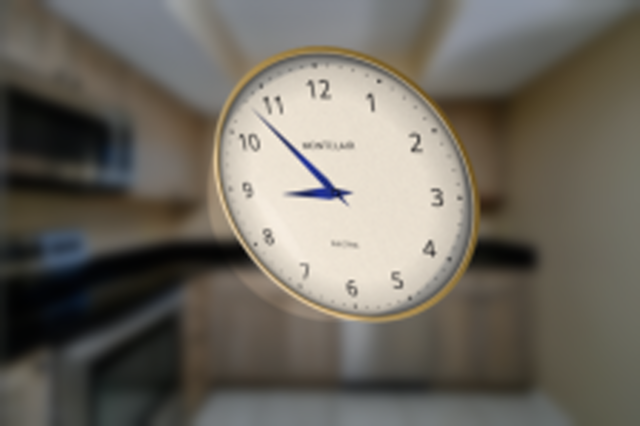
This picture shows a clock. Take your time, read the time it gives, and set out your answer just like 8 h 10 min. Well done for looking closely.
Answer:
8 h 53 min
